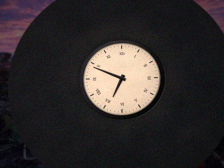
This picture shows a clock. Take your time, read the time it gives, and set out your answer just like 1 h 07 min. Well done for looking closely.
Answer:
6 h 49 min
